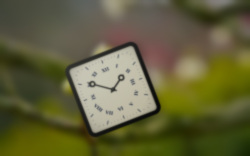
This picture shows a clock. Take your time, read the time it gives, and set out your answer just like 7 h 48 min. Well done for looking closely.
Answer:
1 h 51 min
